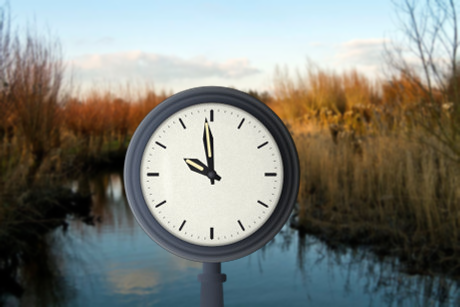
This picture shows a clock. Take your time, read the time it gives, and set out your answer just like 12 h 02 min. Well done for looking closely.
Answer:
9 h 59 min
